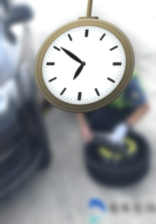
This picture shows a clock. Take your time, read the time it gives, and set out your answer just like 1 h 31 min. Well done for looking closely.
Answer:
6 h 51 min
